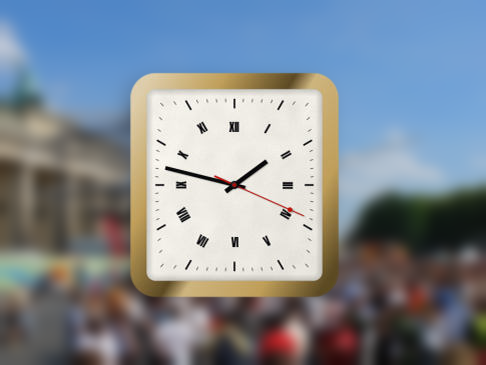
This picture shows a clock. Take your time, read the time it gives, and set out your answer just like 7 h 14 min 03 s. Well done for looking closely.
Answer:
1 h 47 min 19 s
